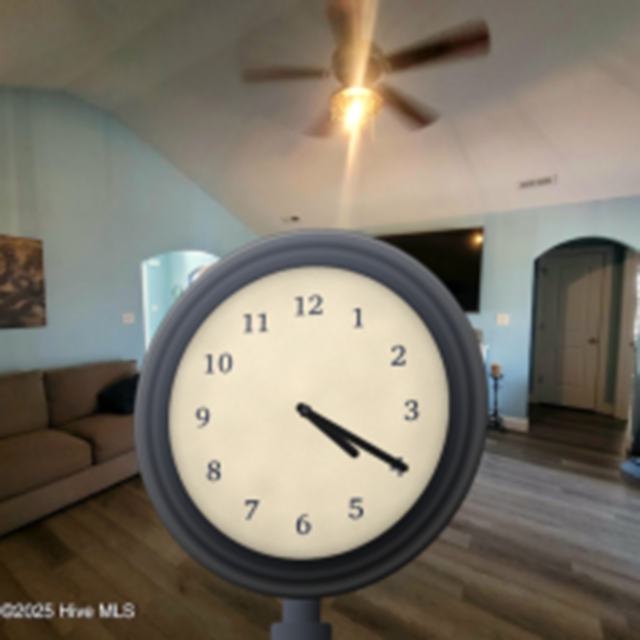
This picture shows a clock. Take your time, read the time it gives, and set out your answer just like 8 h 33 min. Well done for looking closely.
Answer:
4 h 20 min
